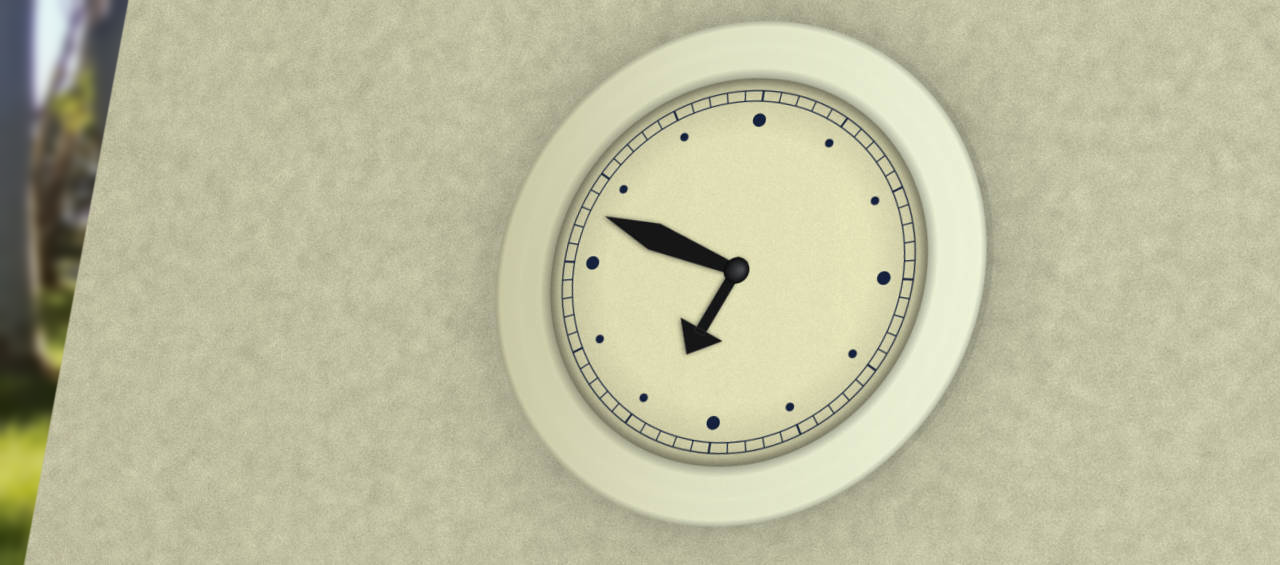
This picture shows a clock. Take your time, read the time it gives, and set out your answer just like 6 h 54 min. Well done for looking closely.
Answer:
6 h 48 min
